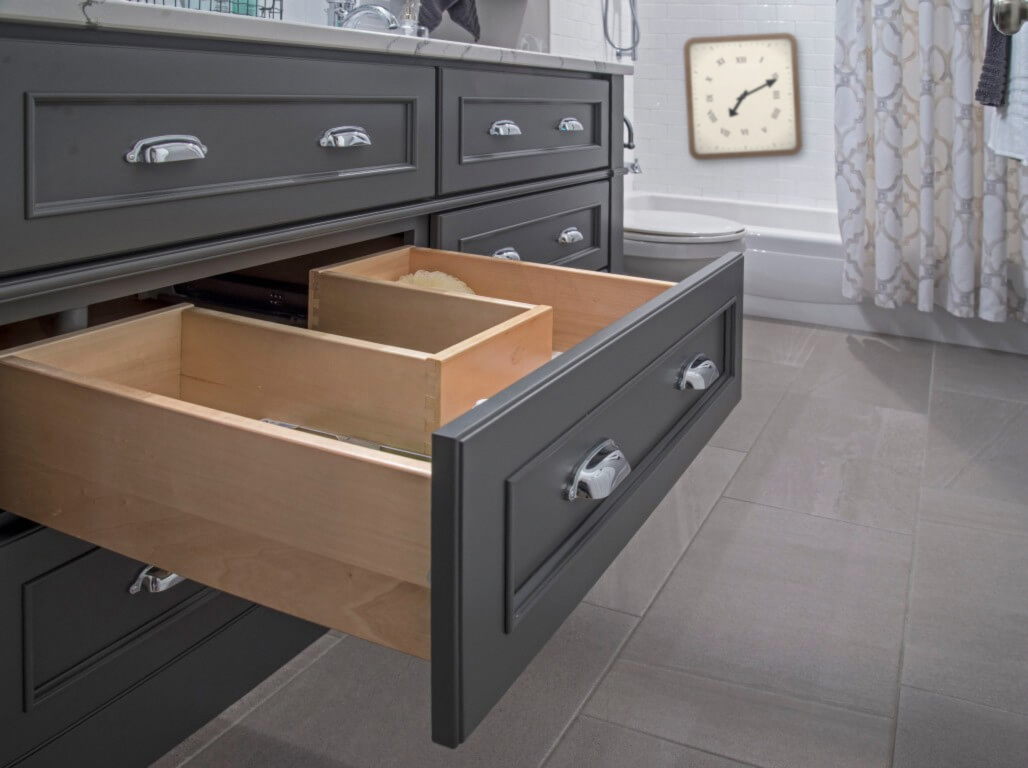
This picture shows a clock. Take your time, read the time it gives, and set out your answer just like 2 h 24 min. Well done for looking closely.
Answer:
7 h 11 min
